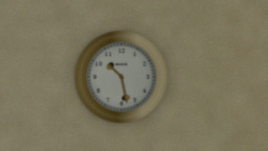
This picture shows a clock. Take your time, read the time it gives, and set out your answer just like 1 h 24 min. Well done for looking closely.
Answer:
10 h 28 min
